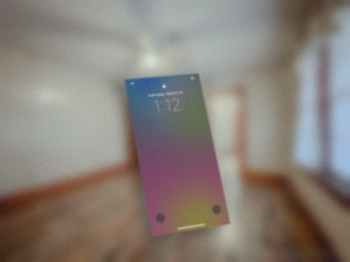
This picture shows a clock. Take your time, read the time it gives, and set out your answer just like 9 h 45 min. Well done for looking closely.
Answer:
1 h 12 min
